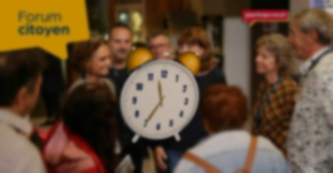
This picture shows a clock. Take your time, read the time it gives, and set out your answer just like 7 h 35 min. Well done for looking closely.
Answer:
11 h 35 min
